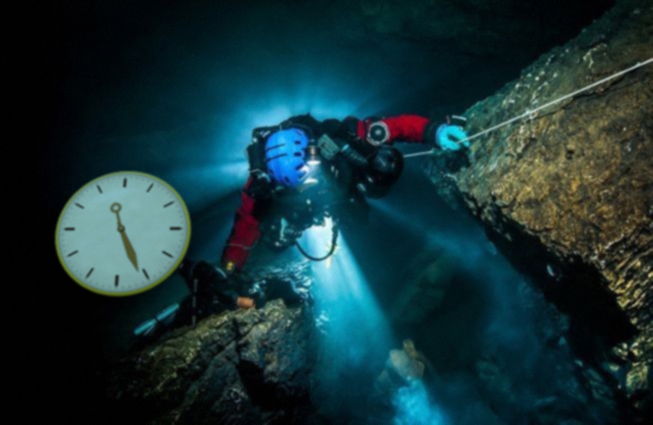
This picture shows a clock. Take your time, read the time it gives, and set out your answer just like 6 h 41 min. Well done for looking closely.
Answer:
11 h 26 min
